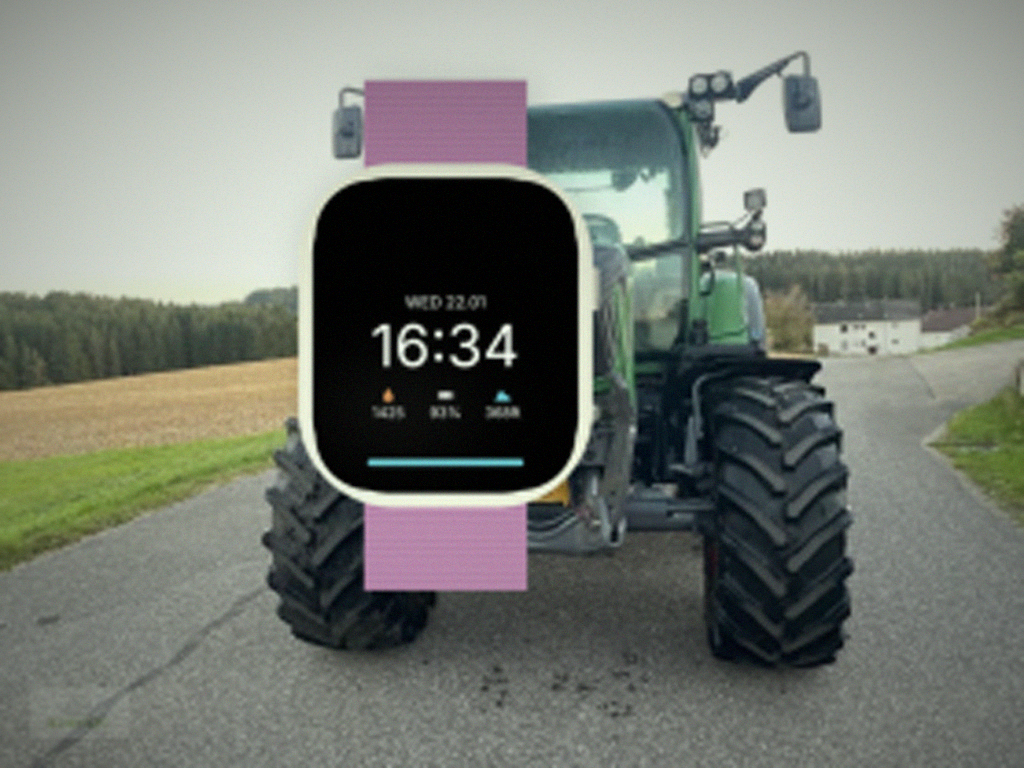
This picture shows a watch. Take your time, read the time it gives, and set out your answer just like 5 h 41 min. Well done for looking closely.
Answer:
16 h 34 min
